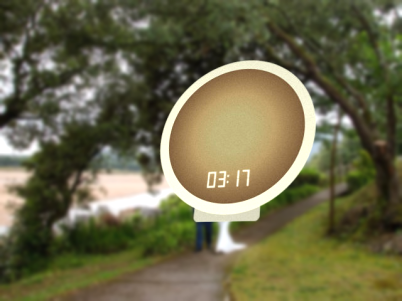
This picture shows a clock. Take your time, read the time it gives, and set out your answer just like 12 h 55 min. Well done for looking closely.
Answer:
3 h 17 min
